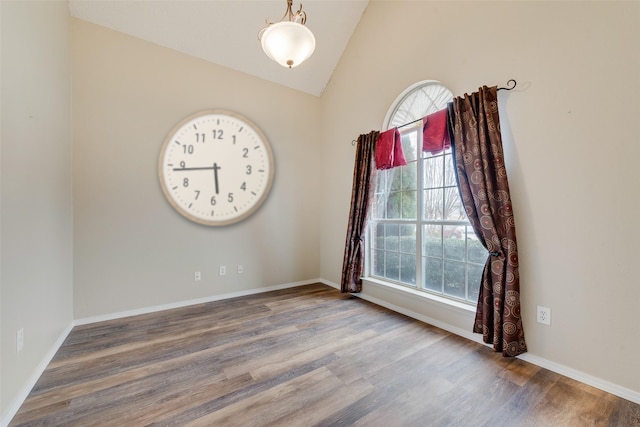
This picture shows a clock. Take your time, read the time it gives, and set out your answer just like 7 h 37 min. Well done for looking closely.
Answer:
5 h 44 min
